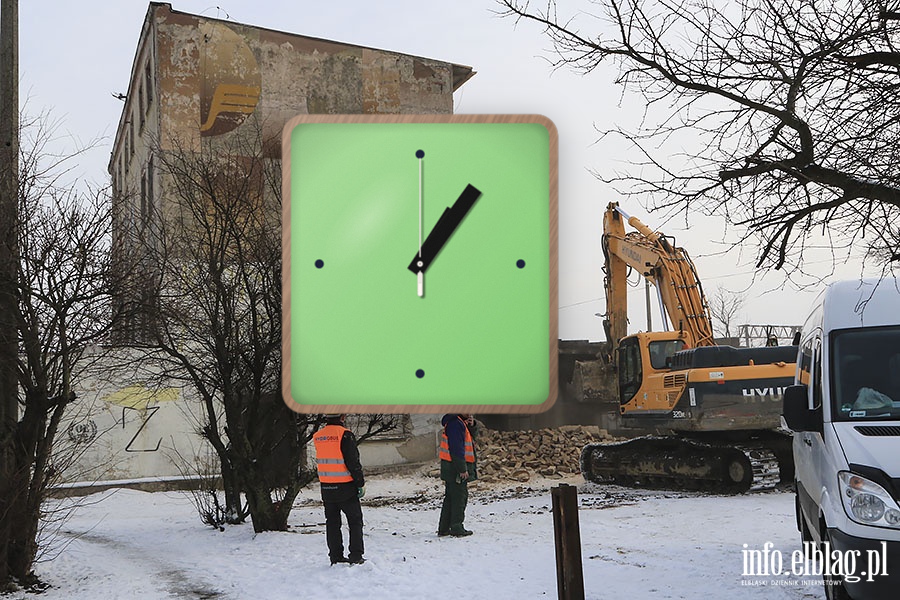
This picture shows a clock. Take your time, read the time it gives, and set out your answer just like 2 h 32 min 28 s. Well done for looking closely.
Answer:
1 h 06 min 00 s
